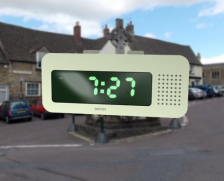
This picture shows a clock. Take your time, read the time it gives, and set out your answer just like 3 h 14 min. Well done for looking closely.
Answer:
7 h 27 min
